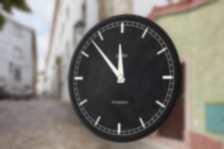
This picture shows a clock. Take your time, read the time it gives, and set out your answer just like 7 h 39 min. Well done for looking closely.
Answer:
11 h 53 min
